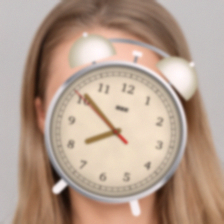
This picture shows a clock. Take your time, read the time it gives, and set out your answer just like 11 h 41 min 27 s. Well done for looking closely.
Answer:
7 h 50 min 50 s
